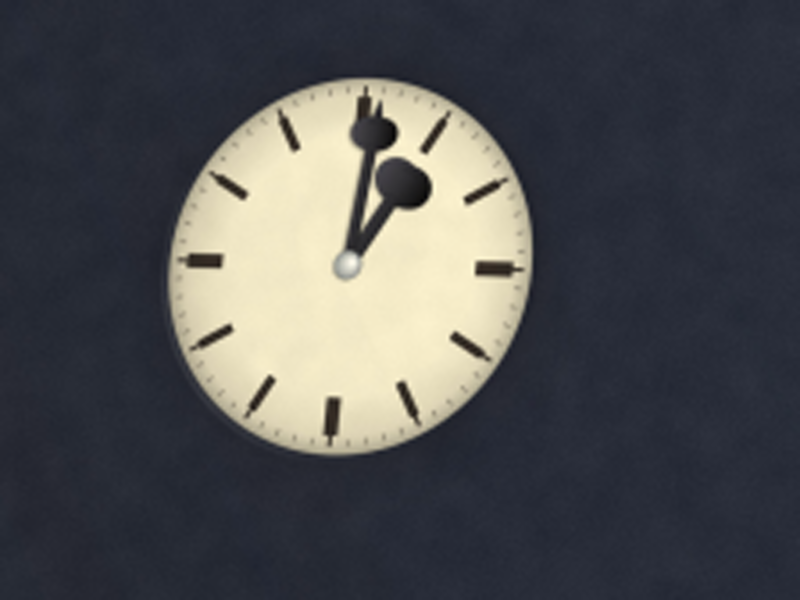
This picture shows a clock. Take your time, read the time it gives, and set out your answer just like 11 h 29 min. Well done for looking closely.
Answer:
1 h 01 min
